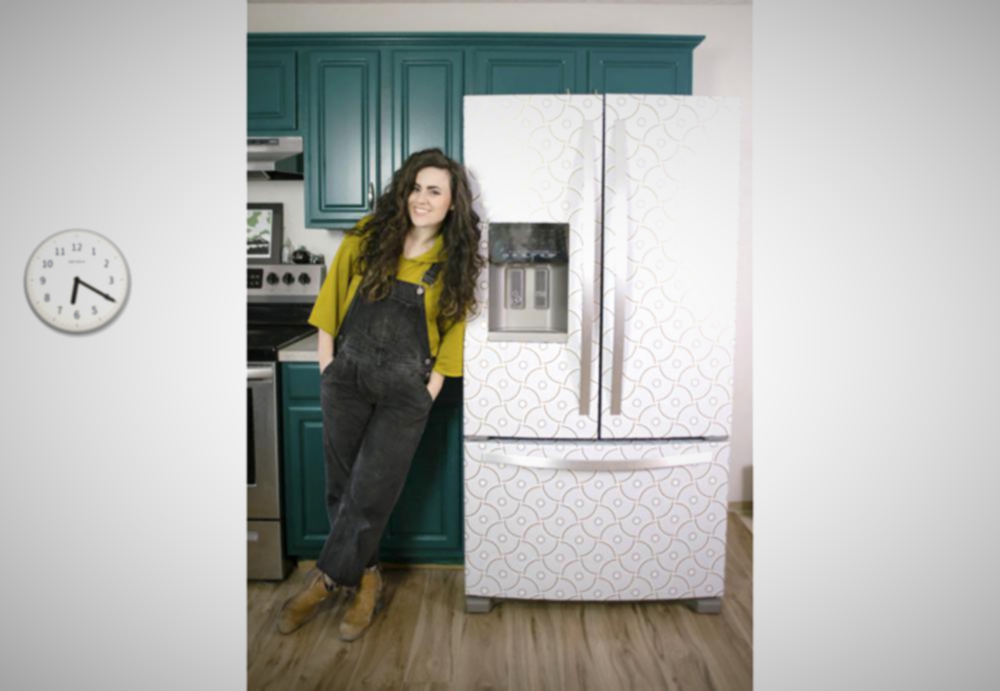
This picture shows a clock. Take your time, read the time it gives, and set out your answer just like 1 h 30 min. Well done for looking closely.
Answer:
6 h 20 min
